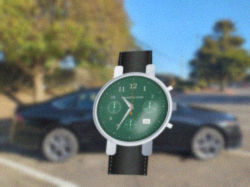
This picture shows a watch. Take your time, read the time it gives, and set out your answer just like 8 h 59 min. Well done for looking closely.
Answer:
10 h 35 min
